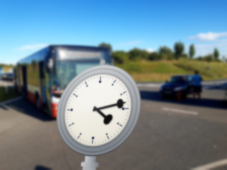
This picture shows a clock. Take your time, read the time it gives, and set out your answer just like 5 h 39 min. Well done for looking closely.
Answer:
4 h 13 min
